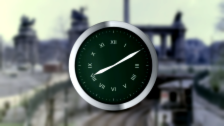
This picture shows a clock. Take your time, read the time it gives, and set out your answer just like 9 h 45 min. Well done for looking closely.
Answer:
8 h 10 min
